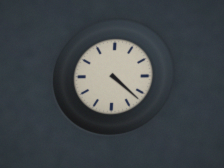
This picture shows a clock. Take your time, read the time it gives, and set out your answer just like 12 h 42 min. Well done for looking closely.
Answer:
4 h 22 min
